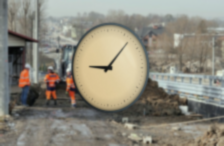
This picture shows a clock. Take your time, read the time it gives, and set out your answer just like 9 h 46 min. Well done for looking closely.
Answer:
9 h 07 min
